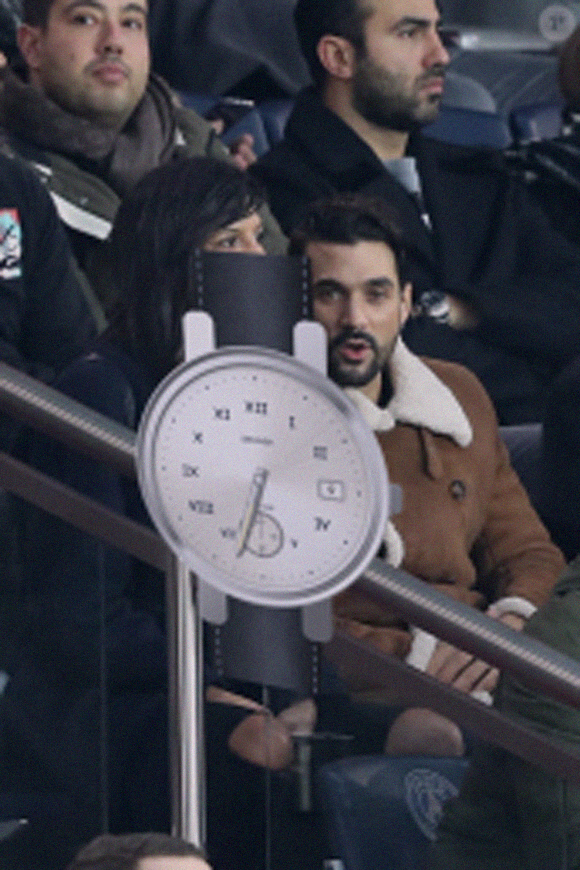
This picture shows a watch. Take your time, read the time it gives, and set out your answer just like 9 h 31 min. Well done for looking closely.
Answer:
6 h 33 min
